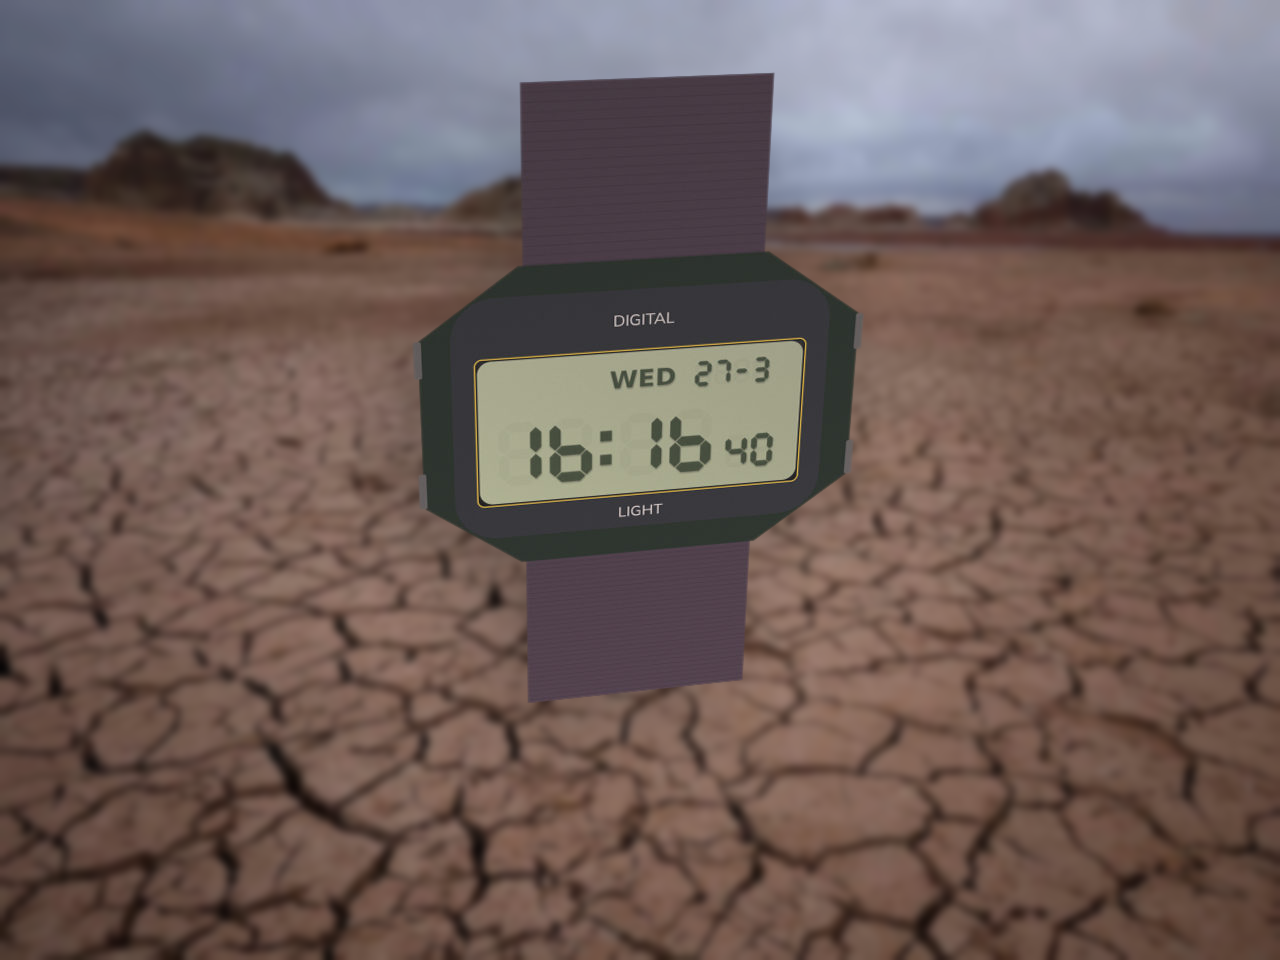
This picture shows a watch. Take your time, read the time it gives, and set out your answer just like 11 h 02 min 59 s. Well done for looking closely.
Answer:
16 h 16 min 40 s
